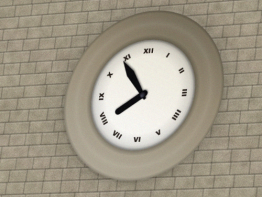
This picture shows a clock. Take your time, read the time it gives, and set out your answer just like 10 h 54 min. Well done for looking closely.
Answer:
7 h 54 min
